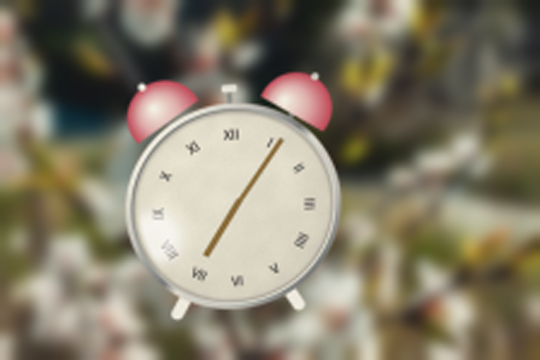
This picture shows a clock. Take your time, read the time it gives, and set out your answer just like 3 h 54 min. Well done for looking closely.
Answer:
7 h 06 min
